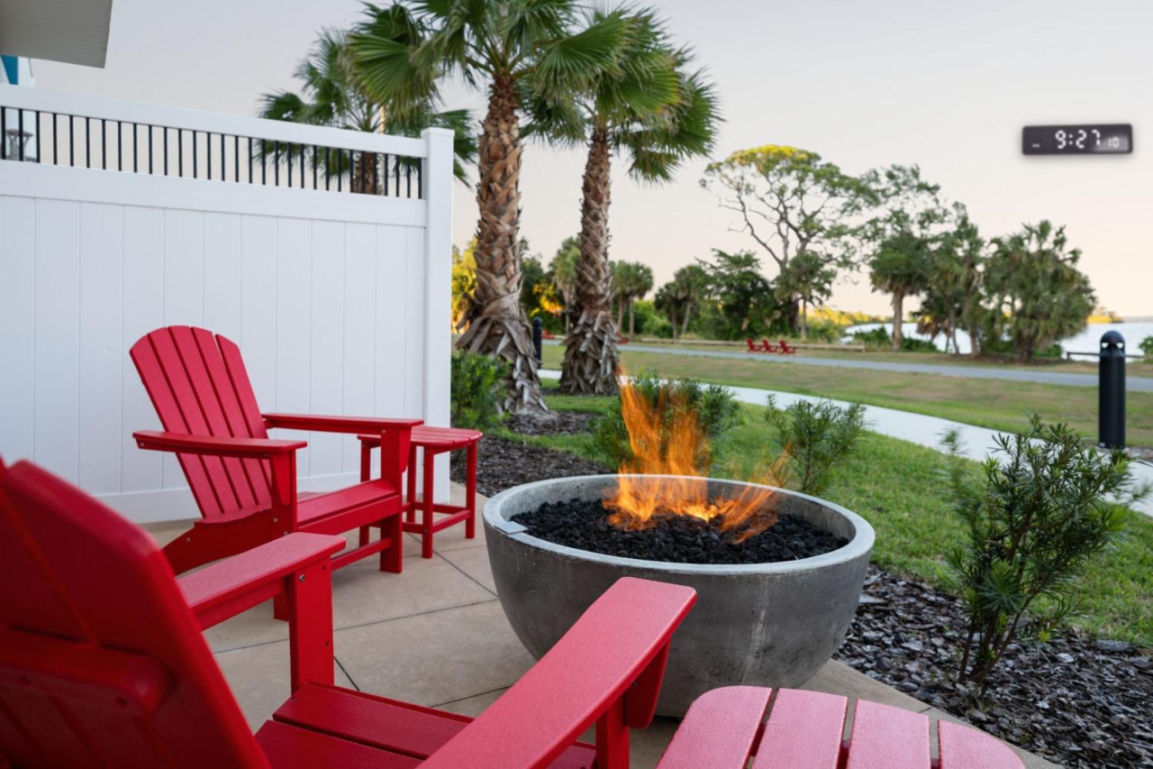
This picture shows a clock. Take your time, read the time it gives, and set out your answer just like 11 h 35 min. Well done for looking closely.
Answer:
9 h 27 min
